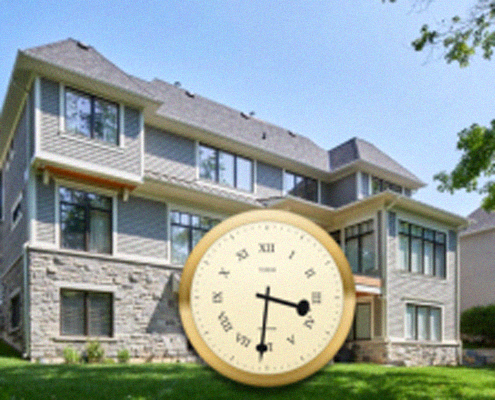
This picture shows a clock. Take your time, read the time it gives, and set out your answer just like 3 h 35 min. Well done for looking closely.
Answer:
3 h 31 min
